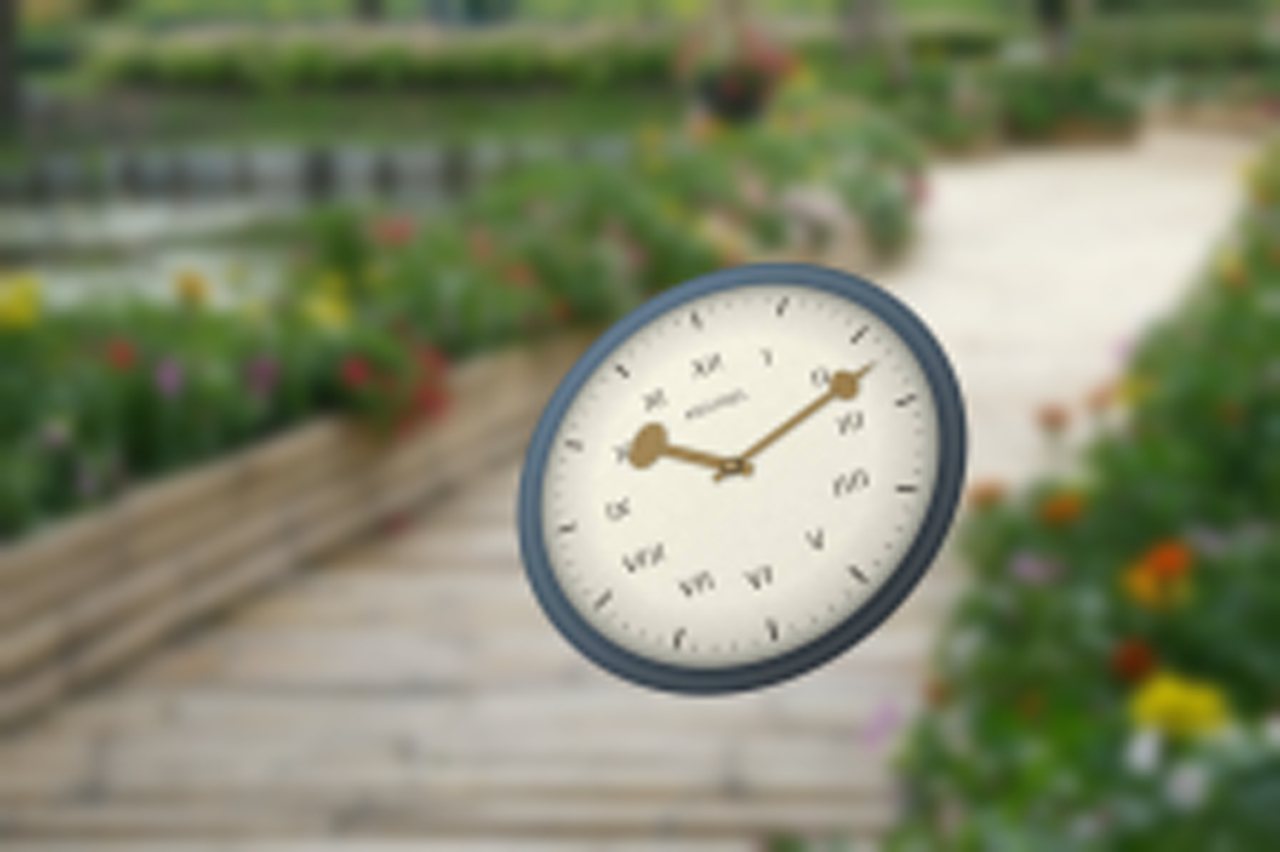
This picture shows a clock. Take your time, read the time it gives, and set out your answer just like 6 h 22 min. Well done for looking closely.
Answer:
10 h 12 min
